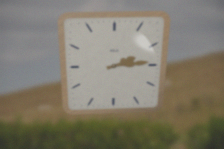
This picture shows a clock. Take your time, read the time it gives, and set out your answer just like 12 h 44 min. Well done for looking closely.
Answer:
2 h 14 min
